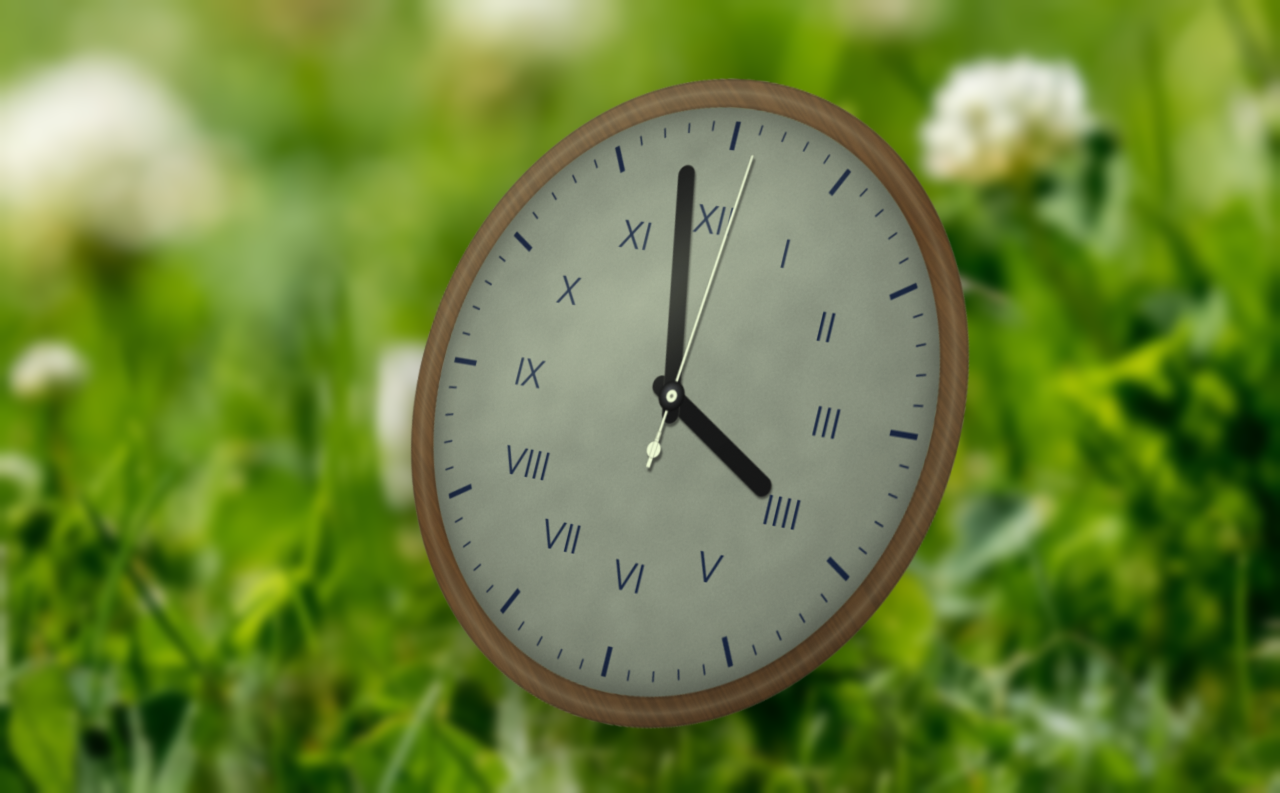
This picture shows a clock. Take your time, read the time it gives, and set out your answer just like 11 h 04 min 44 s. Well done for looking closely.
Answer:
3 h 58 min 01 s
